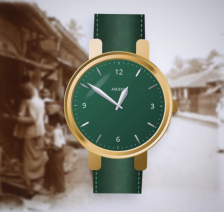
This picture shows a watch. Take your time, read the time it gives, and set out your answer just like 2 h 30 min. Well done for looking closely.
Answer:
12 h 51 min
